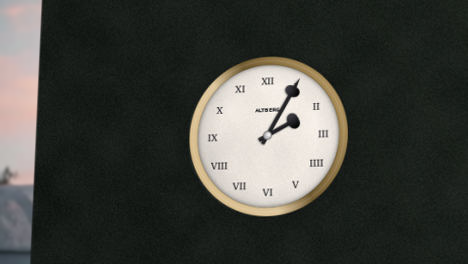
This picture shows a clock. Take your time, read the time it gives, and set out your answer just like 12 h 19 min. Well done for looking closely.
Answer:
2 h 05 min
